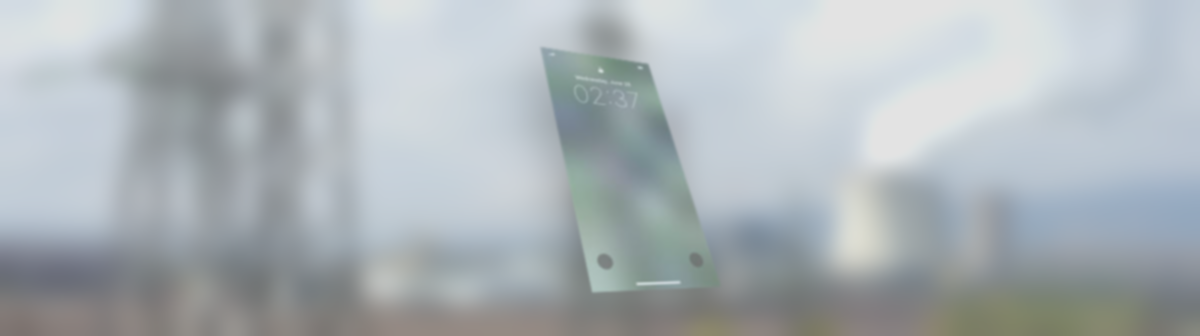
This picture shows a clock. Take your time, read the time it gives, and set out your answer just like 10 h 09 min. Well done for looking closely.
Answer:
2 h 37 min
